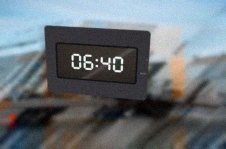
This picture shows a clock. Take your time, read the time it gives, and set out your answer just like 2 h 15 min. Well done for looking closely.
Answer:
6 h 40 min
